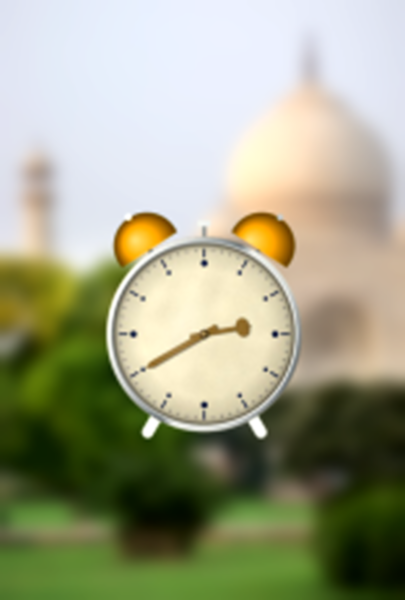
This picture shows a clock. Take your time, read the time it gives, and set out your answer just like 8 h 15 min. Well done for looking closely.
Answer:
2 h 40 min
